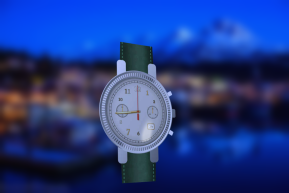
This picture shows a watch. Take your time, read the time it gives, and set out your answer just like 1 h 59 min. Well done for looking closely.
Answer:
8 h 44 min
